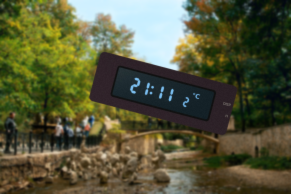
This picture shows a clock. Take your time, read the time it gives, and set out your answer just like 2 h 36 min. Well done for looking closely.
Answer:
21 h 11 min
